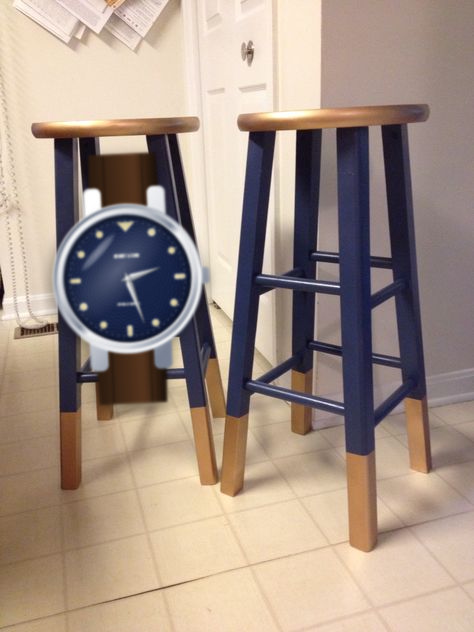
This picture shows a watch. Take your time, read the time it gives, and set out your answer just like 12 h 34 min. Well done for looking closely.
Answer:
2 h 27 min
